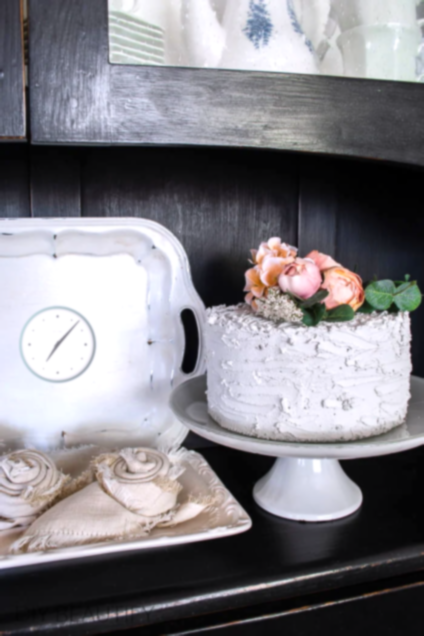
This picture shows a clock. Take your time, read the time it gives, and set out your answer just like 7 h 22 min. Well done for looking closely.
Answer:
7 h 07 min
